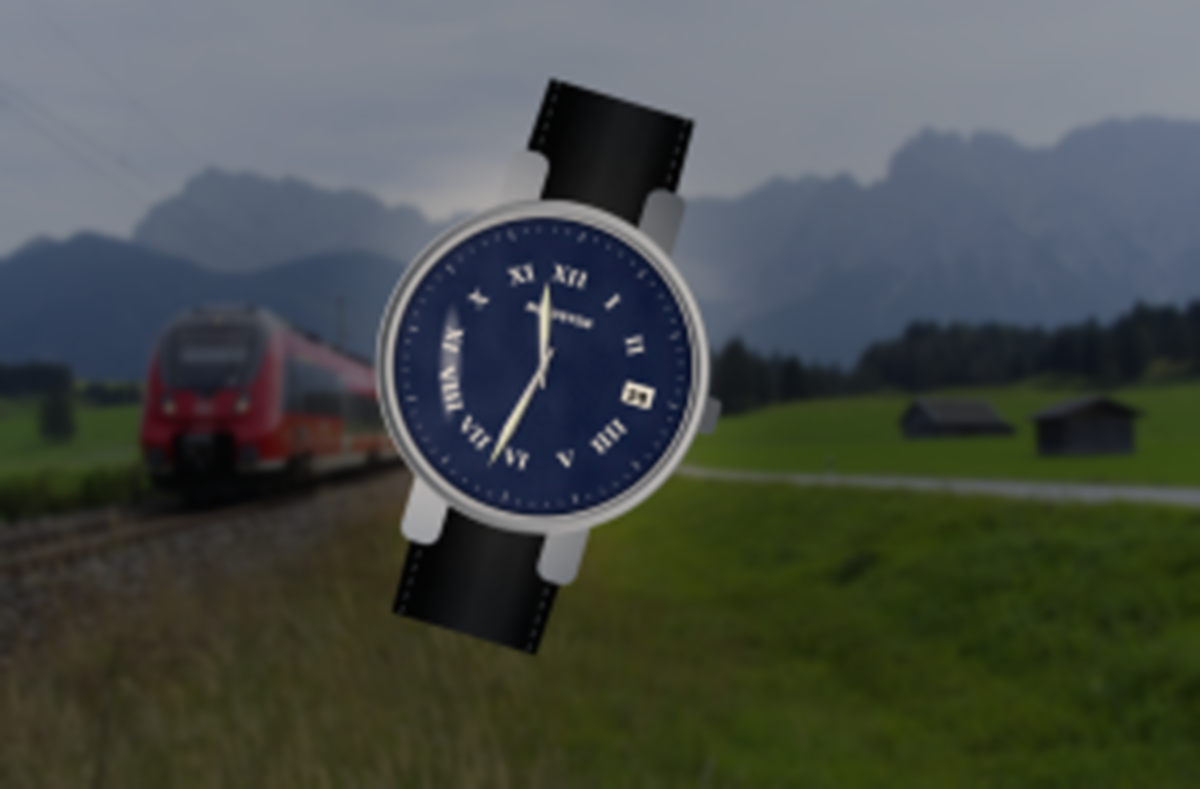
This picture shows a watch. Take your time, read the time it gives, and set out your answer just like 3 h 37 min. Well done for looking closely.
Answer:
11 h 32 min
